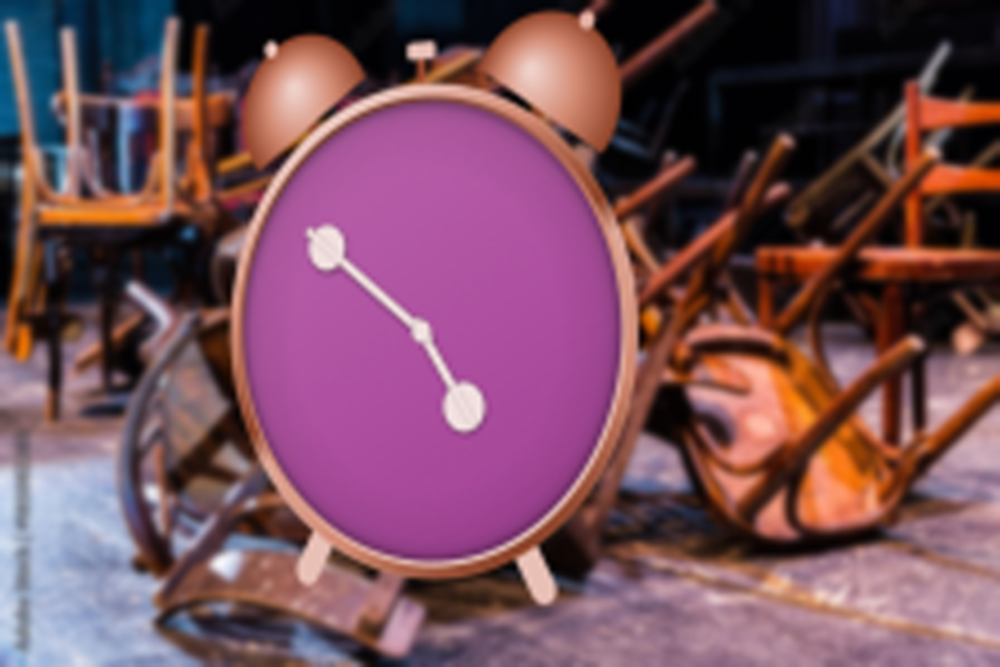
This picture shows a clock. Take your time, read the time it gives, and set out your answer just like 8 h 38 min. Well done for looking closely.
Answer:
4 h 51 min
